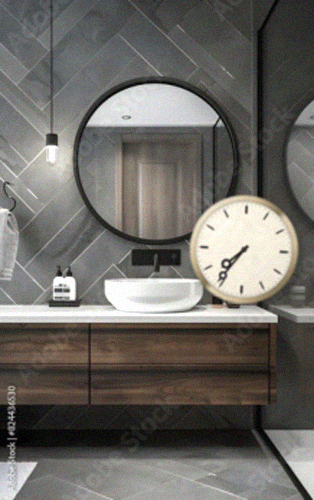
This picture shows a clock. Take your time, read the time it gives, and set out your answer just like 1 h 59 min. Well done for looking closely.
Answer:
7 h 36 min
